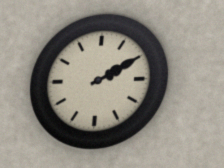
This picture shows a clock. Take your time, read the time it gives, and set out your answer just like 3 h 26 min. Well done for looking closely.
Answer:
2 h 10 min
